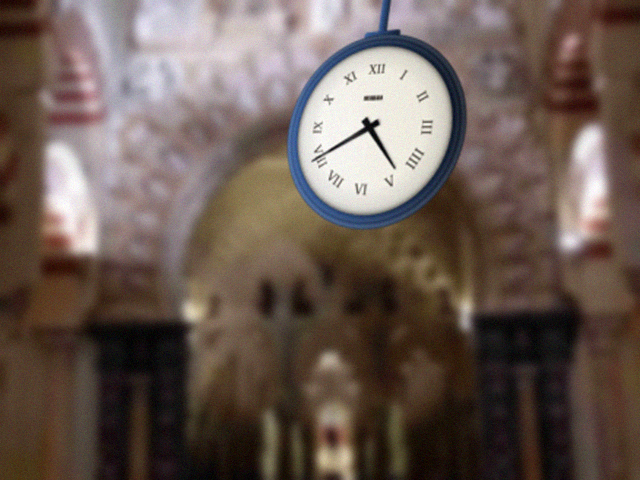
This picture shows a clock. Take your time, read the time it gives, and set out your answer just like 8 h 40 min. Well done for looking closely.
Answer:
4 h 40 min
